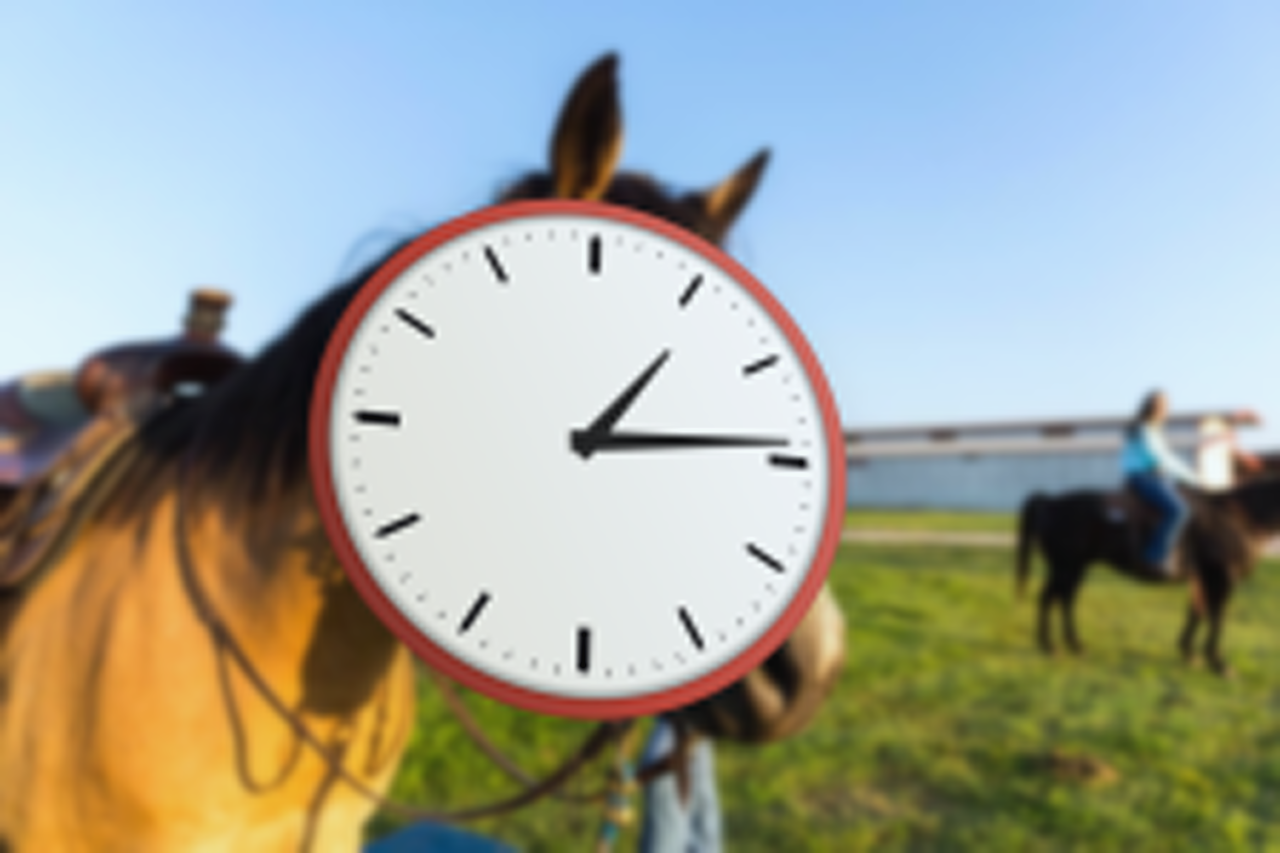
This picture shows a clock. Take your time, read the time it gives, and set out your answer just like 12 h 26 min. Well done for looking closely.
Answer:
1 h 14 min
